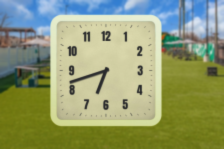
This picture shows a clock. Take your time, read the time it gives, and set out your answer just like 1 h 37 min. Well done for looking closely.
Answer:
6 h 42 min
